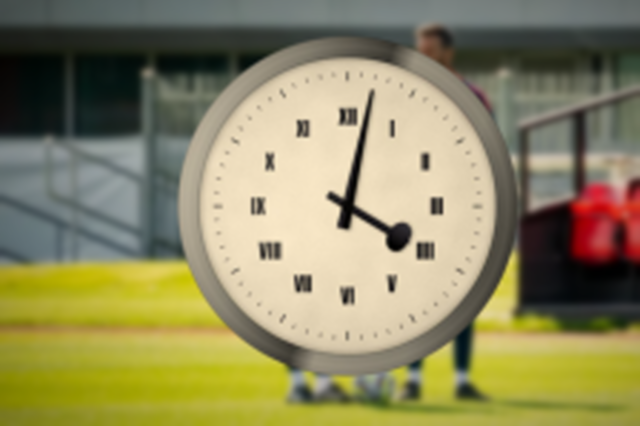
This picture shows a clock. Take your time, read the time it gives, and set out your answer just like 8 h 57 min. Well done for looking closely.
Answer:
4 h 02 min
